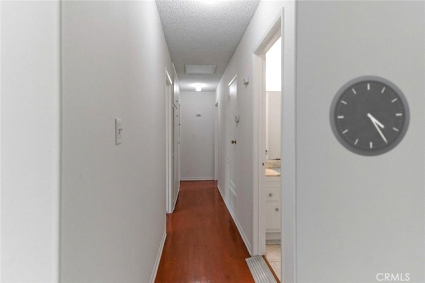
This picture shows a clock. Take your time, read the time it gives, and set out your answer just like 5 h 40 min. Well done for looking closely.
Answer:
4 h 25 min
